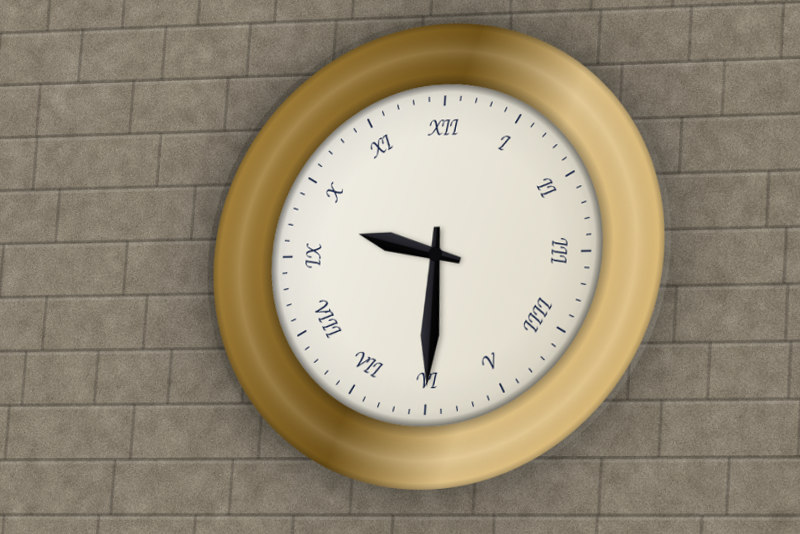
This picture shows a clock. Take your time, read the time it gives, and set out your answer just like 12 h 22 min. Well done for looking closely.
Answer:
9 h 30 min
